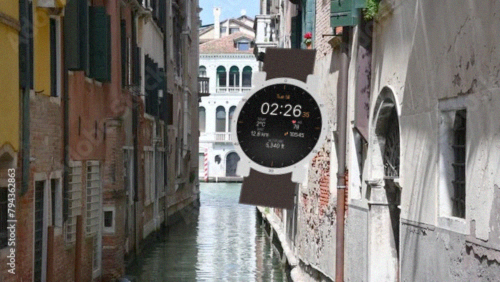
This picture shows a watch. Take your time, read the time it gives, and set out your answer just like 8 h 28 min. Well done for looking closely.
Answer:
2 h 26 min
